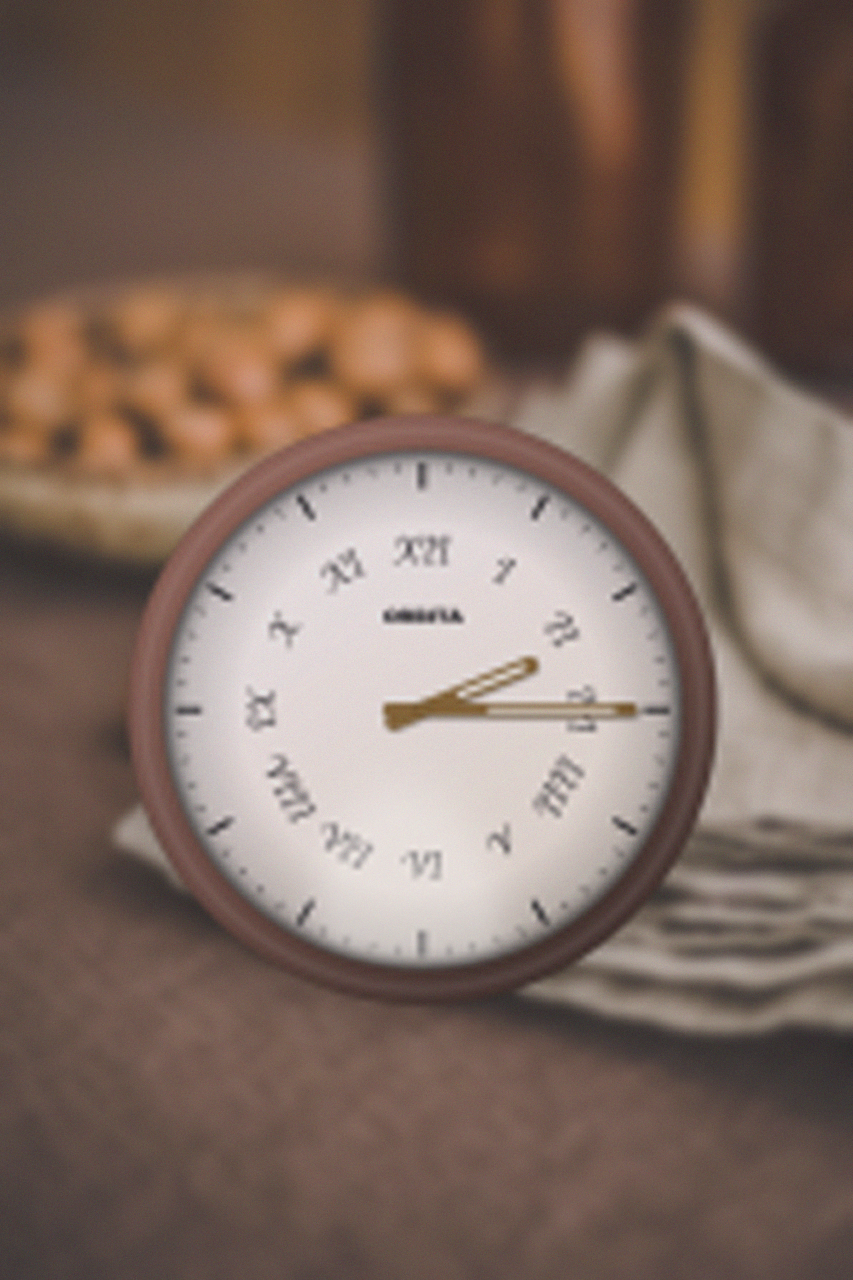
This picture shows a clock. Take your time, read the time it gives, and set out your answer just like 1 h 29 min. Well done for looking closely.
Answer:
2 h 15 min
